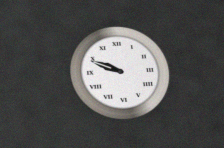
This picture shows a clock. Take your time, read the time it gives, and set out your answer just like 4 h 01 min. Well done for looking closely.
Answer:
9 h 49 min
